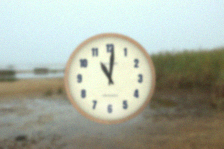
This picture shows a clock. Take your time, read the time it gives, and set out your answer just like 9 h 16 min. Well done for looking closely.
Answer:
11 h 01 min
